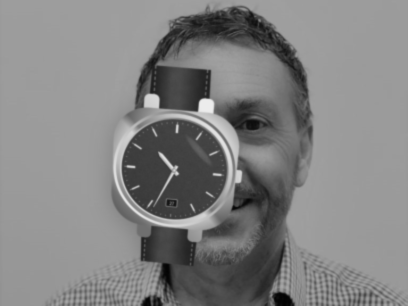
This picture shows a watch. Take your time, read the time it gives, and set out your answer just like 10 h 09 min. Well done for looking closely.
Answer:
10 h 34 min
